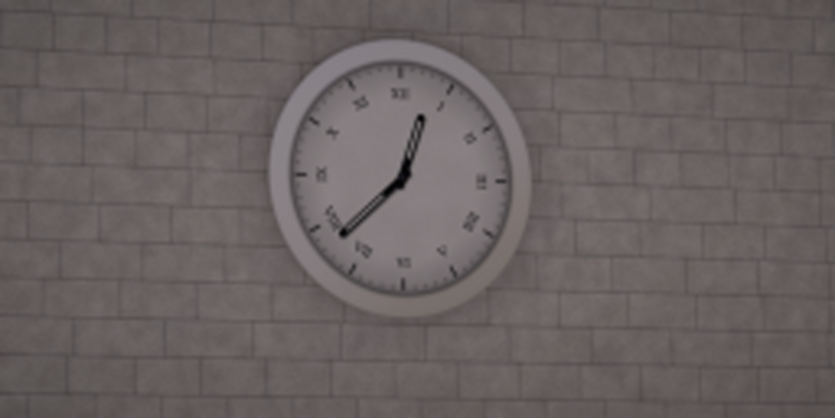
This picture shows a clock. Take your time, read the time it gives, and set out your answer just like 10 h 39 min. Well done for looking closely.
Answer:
12 h 38 min
